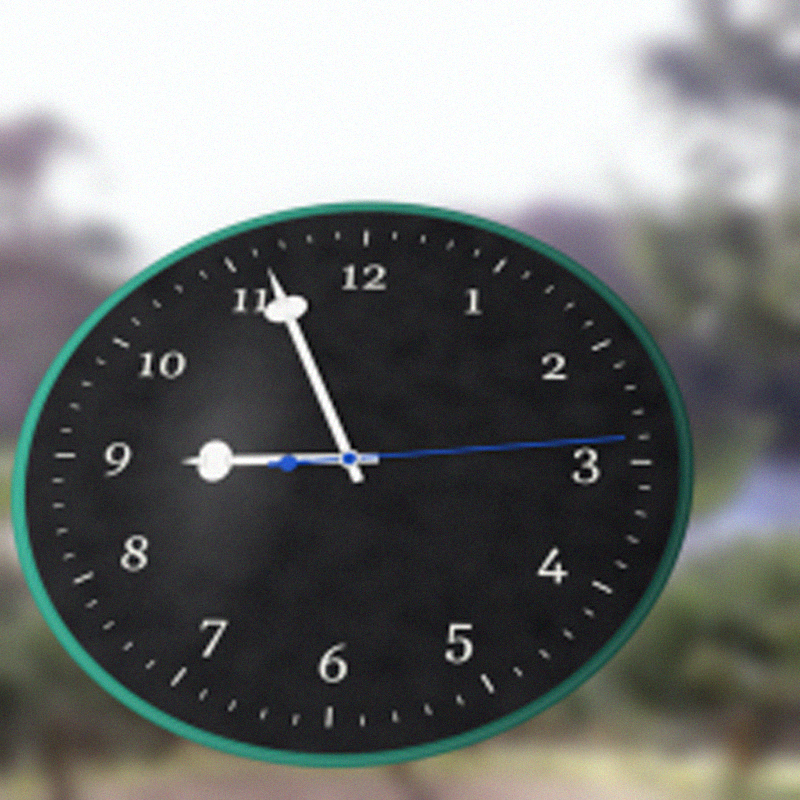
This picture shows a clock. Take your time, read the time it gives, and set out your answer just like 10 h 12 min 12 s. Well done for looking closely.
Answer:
8 h 56 min 14 s
